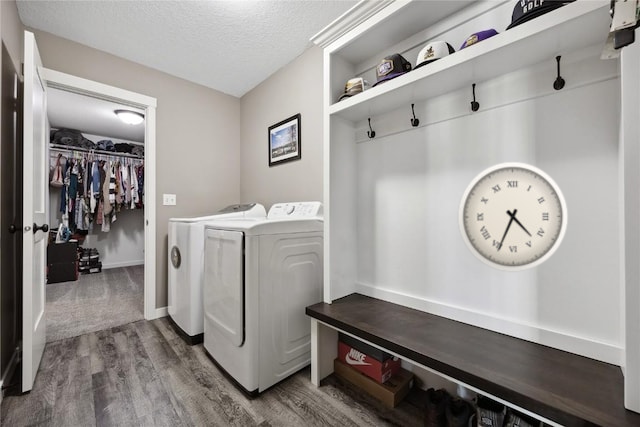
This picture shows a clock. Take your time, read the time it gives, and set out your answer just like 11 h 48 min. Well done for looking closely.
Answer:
4 h 34 min
